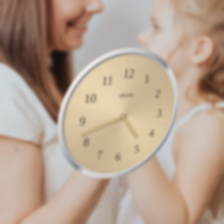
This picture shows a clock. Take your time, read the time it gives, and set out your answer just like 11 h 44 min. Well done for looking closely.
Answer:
4 h 42 min
